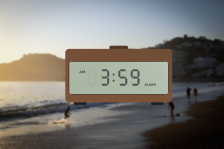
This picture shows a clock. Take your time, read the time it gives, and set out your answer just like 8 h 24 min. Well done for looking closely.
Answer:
3 h 59 min
